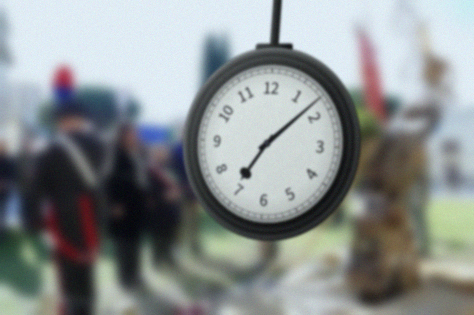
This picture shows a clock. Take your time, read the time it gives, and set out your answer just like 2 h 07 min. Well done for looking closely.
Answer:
7 h 08 min
